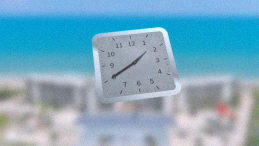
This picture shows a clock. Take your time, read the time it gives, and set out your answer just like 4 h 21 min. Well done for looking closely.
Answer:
1 h 40 min
